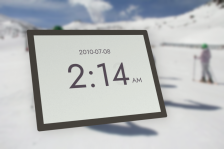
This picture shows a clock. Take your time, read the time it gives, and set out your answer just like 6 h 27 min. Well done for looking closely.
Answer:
2 h 14 min
